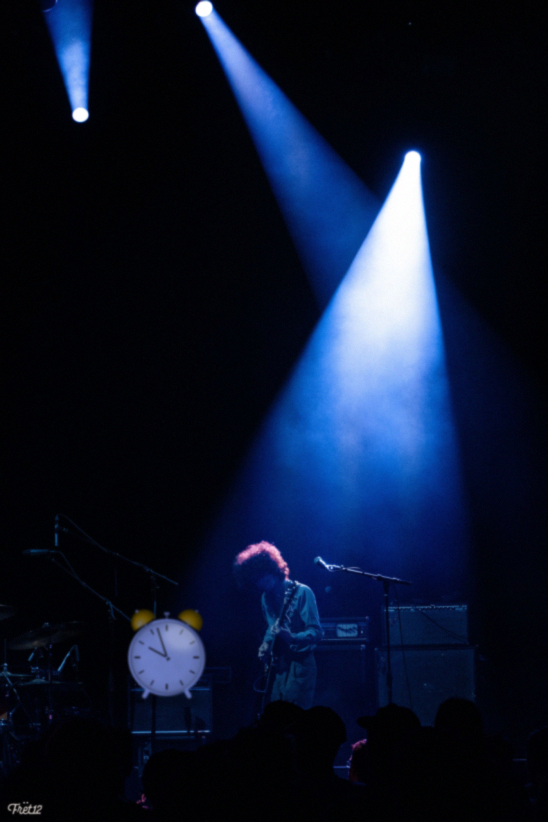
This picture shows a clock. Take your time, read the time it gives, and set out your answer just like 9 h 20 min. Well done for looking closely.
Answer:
9 h 57 min
